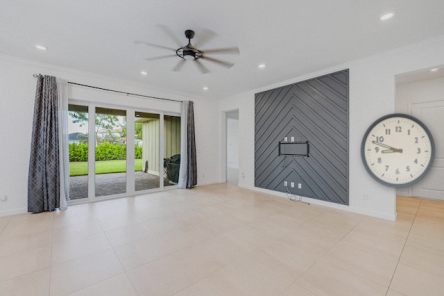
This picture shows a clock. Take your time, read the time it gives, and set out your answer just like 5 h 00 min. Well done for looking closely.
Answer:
8 h 48 min
